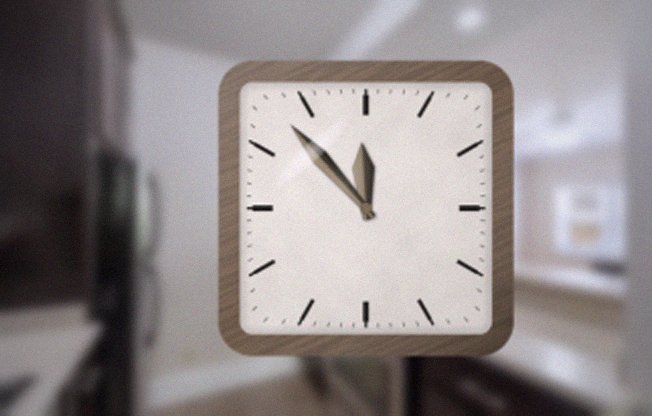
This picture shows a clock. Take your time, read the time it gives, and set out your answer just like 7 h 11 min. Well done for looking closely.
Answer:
11 h 53 min
